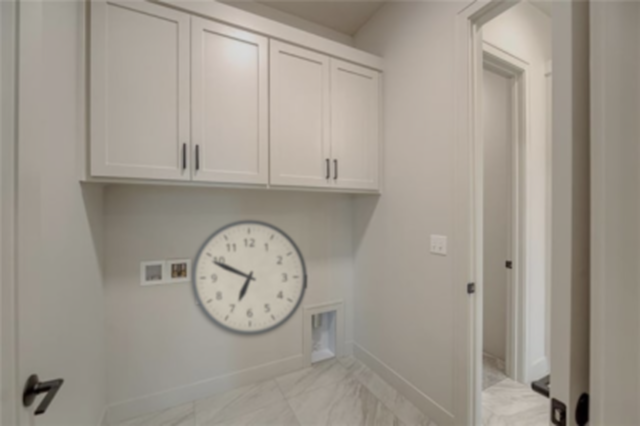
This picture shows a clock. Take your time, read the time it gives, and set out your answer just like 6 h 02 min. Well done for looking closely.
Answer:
6 h 49 min
